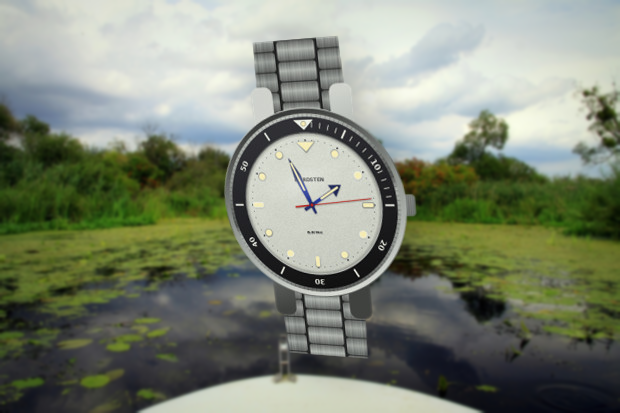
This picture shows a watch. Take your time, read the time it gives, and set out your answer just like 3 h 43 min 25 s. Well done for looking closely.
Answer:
1 h 56 min 14 s
